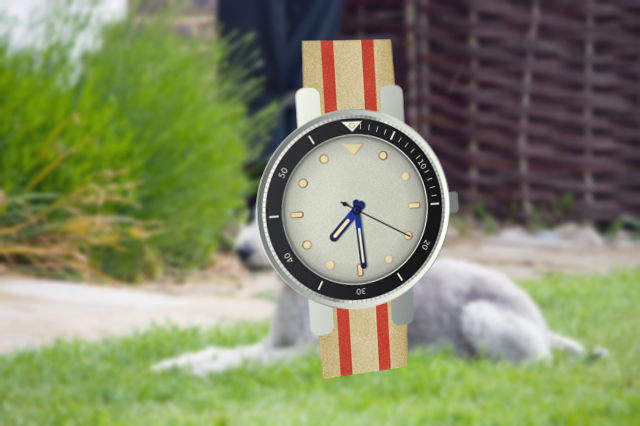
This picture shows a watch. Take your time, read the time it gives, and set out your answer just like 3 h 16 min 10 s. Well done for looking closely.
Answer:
7 h 29 min 20 s
